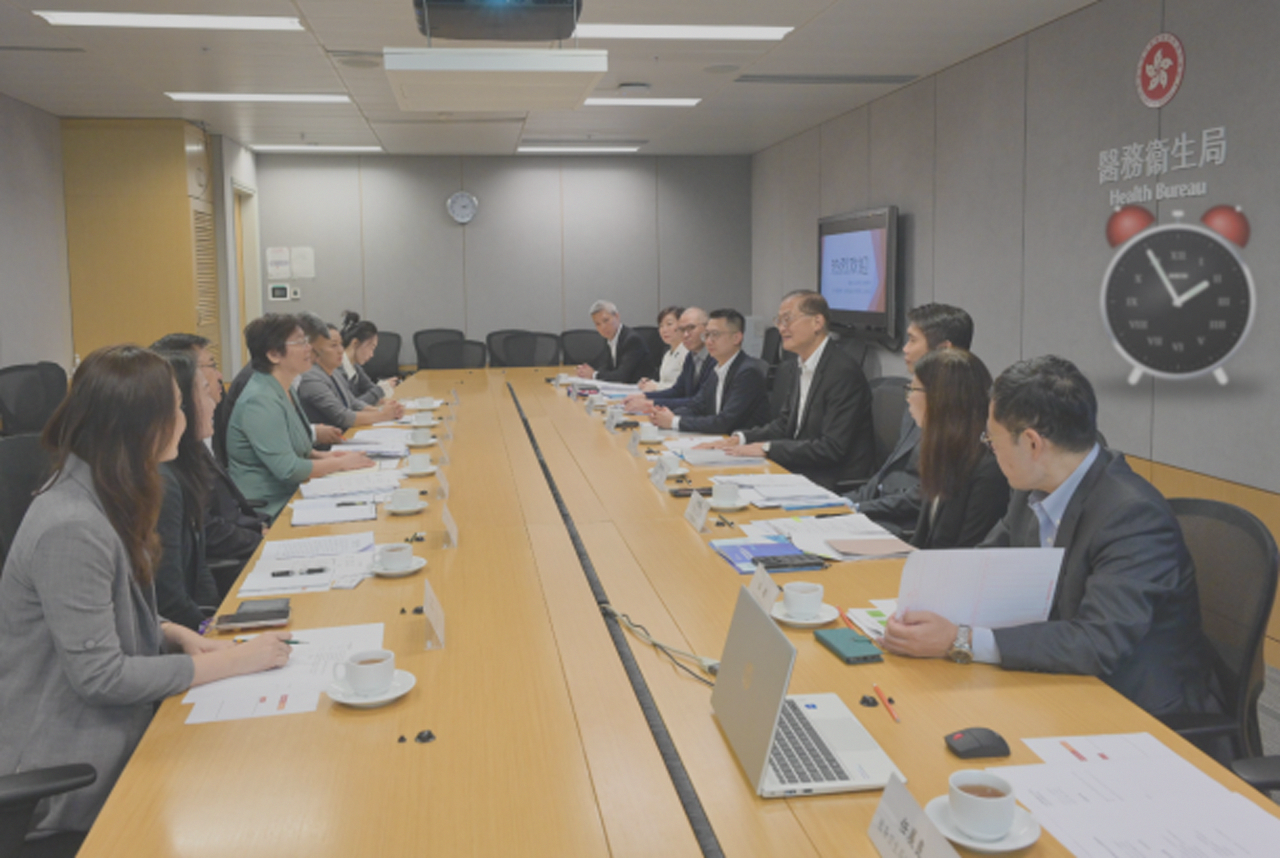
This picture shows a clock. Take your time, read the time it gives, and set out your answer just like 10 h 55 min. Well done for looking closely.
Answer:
1 h 55 min
